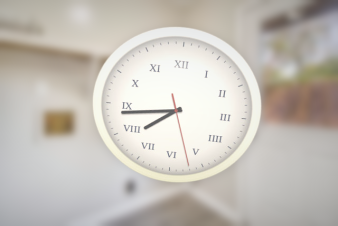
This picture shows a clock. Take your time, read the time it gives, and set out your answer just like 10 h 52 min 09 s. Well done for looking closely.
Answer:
7 h 43 min 27 s
